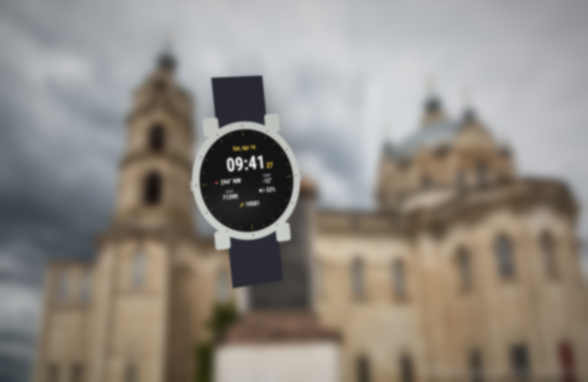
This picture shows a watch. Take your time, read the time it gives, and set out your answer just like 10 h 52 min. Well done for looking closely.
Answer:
9 h 41 min
